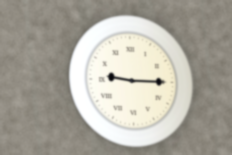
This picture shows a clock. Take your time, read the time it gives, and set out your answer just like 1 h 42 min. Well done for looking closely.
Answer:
9 h 15 min
